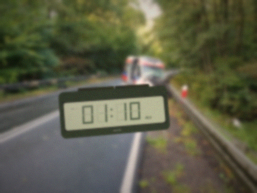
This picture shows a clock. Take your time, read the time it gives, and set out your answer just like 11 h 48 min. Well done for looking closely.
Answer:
1 h 10 min
